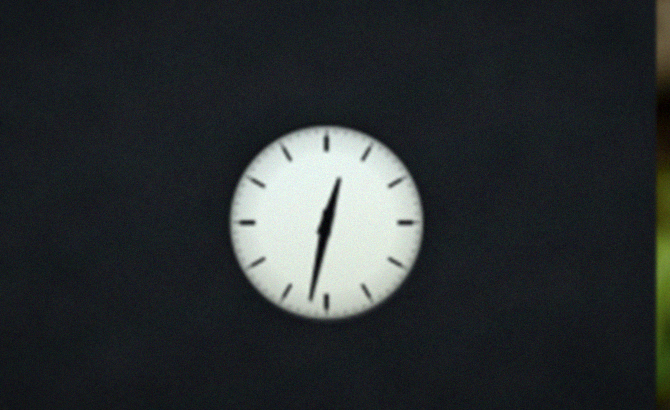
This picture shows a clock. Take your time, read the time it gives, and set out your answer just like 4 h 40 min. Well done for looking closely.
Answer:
12 h 32 min
